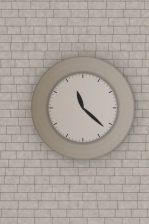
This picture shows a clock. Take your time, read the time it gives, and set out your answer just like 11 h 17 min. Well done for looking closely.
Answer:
11 h 22 min
